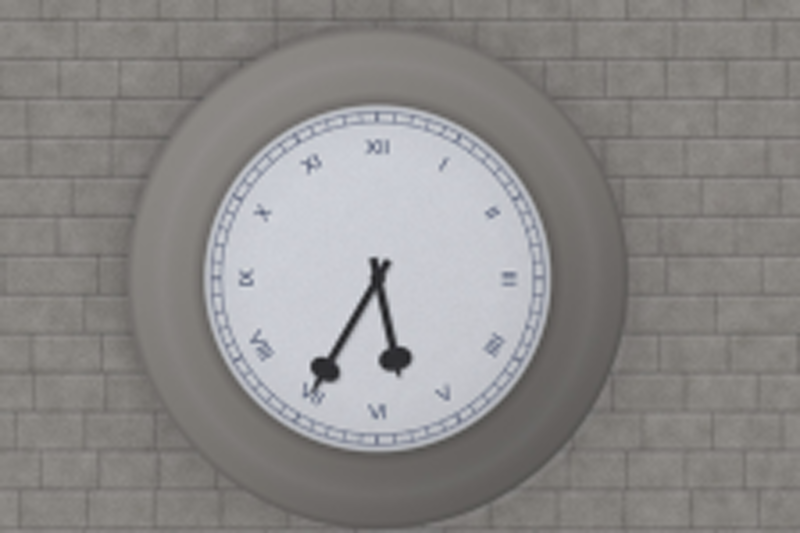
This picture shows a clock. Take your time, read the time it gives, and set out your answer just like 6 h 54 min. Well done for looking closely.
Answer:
5 h 35 min
